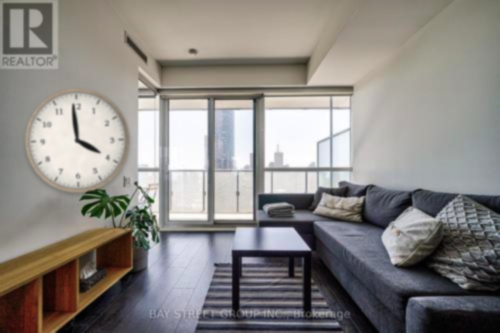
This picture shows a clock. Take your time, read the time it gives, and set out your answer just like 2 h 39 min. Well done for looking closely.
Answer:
3 h 59 min
